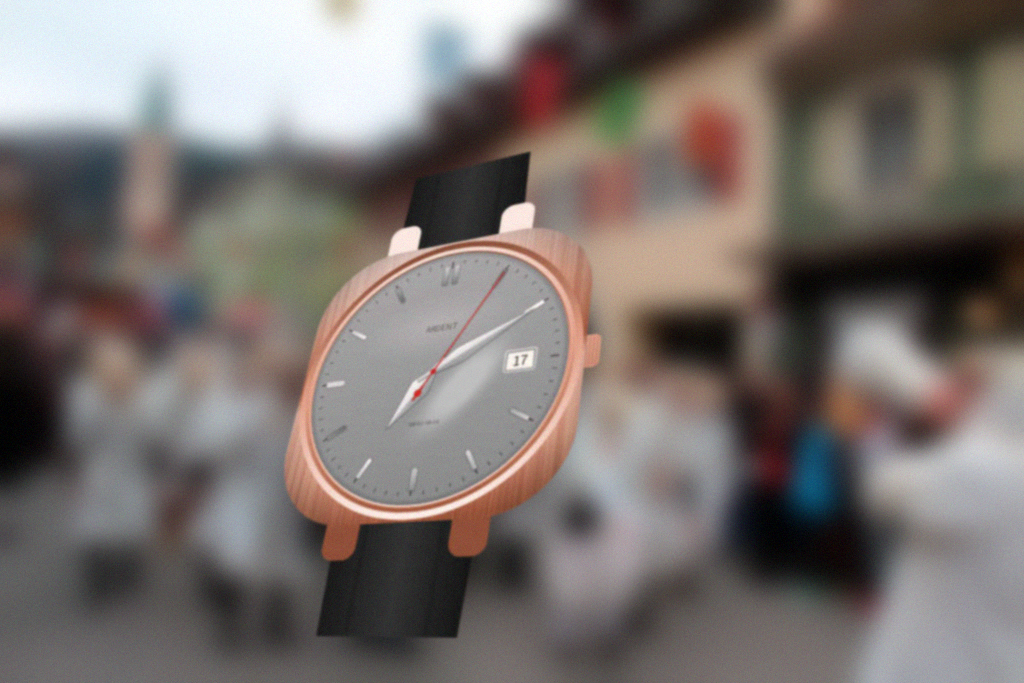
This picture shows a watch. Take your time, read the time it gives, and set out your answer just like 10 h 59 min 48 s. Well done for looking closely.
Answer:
7 h 10 min 05 s
